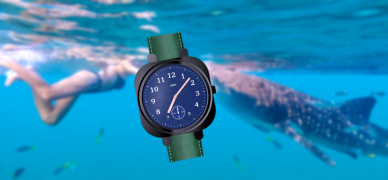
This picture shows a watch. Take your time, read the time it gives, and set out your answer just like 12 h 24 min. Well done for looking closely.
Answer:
7 h 08 min
